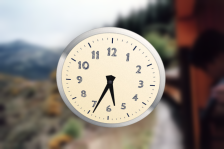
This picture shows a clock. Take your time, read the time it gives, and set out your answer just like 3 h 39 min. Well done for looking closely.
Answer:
5 h 34 min
